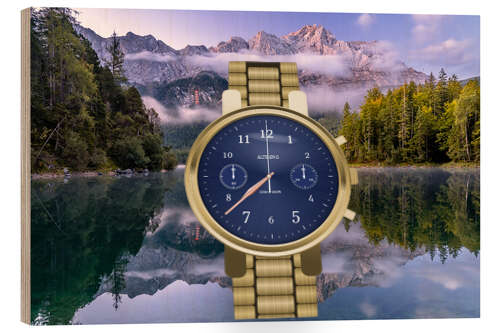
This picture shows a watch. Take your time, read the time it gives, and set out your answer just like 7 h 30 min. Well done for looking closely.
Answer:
7 h 38 min
